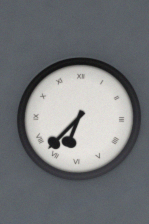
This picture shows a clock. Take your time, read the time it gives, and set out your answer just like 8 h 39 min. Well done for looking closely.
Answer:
6 h 37 min
